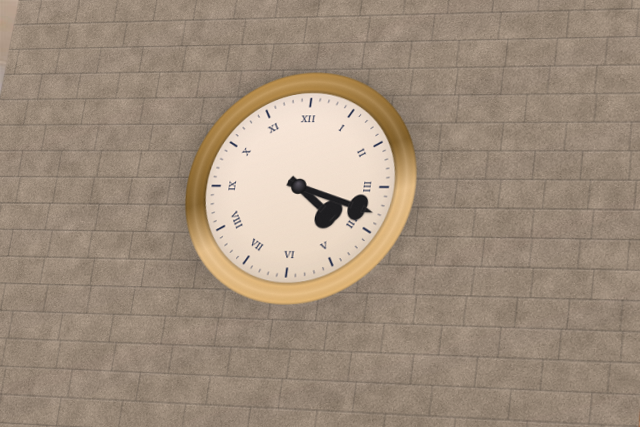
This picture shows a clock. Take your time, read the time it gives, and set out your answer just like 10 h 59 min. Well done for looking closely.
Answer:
4 h 18 min
